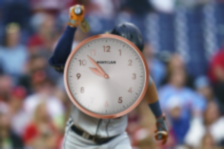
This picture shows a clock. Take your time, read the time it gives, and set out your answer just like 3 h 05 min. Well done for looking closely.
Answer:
9 h 53 min
